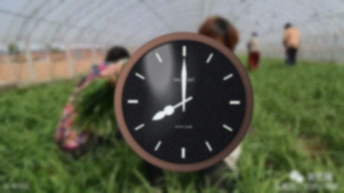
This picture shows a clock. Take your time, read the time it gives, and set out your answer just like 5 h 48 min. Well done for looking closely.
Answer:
8 h 00 min
